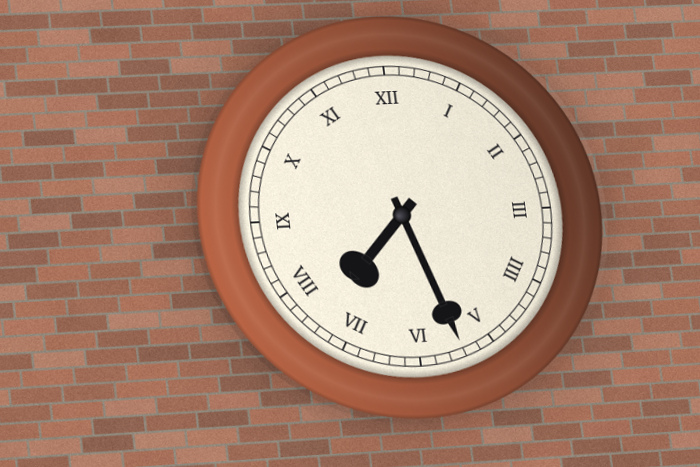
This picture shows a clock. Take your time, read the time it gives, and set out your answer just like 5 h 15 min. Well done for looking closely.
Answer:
7 h 27 min
